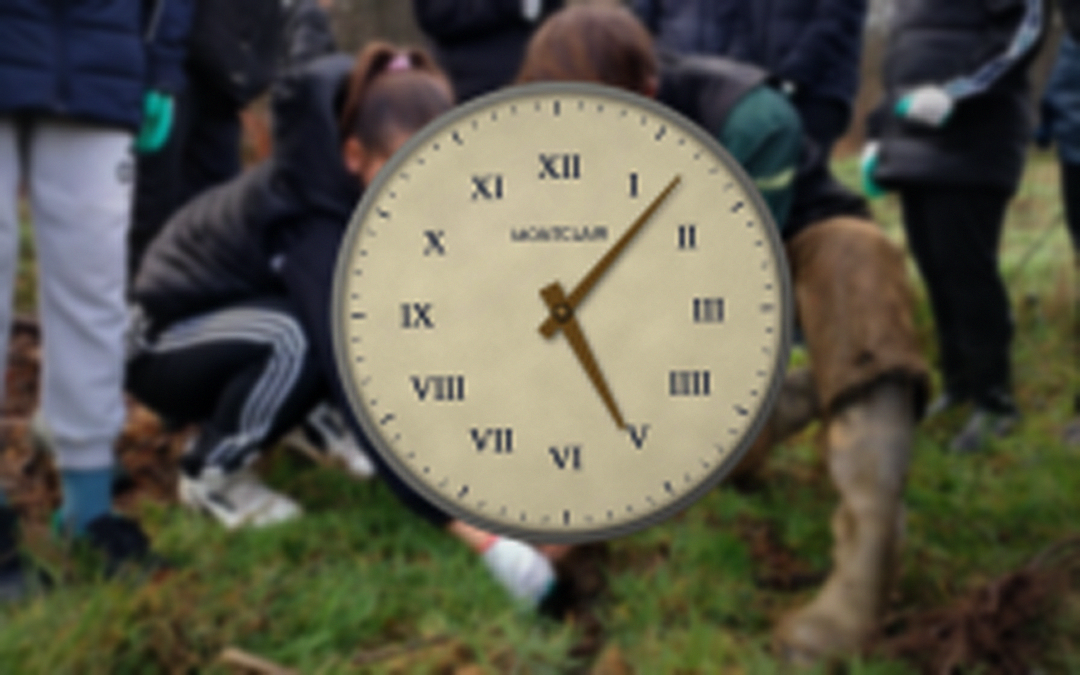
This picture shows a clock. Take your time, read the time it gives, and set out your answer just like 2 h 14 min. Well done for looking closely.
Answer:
5 h 07 min
